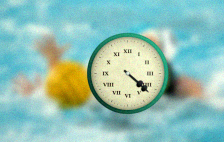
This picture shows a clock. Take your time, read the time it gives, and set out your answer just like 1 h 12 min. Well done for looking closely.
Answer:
4 h 22 min
